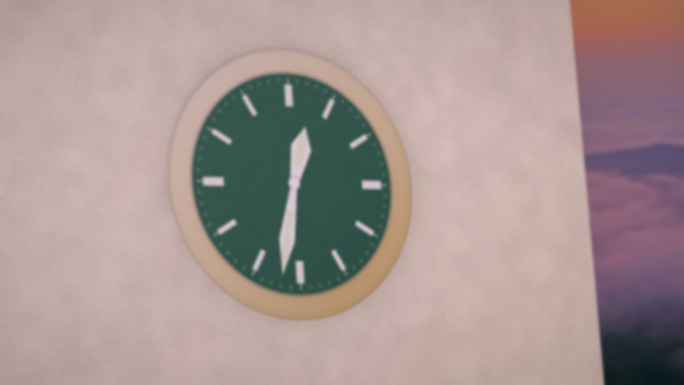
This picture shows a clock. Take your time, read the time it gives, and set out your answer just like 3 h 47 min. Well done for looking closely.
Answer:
12 h 32 min
